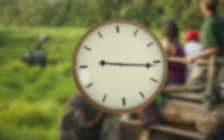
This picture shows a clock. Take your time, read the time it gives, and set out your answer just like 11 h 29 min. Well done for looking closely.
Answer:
9 h 16 min
